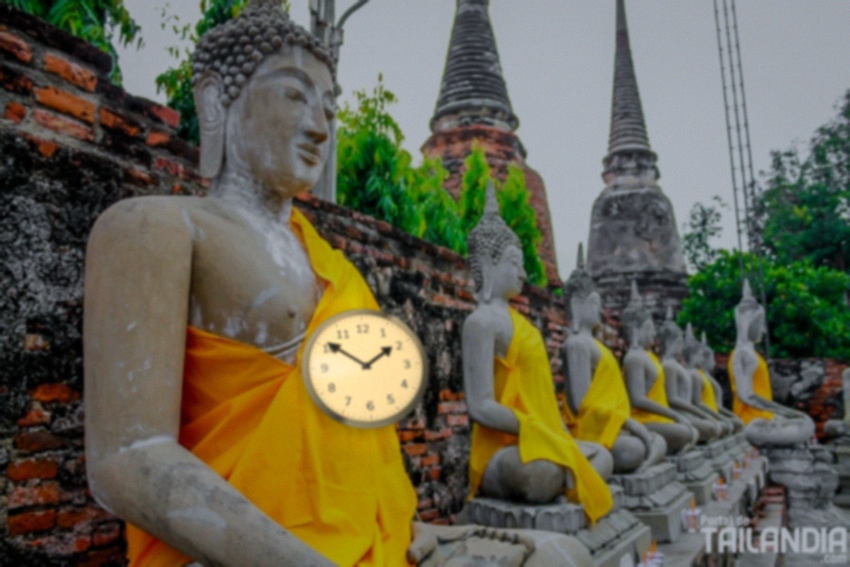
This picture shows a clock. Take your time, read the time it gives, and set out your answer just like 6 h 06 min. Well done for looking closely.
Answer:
1 h 51 min
